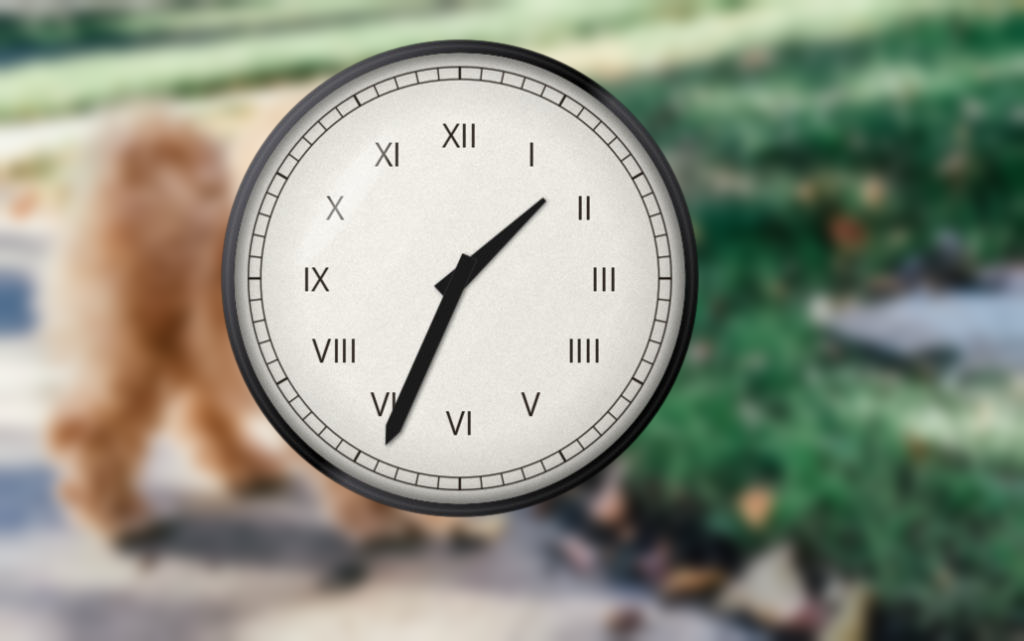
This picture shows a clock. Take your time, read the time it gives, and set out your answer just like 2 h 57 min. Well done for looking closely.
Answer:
1 h 34 min
